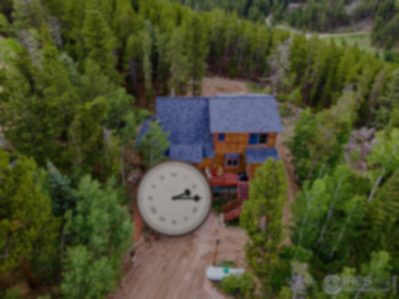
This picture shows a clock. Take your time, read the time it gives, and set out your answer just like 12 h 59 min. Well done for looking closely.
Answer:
2 h 15 min
